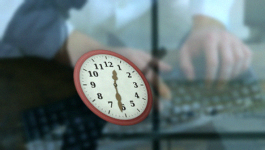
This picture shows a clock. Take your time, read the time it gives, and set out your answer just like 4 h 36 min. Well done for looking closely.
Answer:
12 h 31 min
